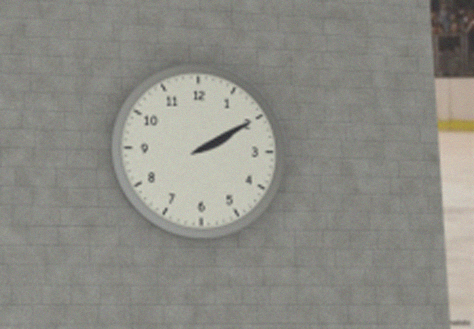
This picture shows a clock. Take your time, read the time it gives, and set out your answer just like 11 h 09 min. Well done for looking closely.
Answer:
2 h 10 min
